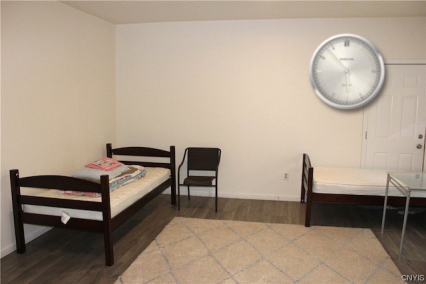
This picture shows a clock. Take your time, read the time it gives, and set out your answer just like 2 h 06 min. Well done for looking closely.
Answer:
5 h 53 min
